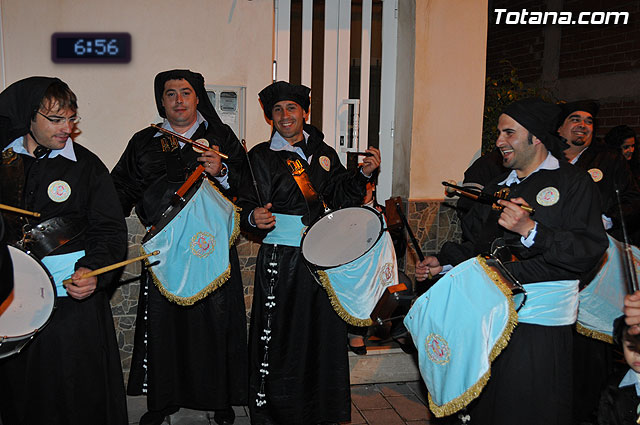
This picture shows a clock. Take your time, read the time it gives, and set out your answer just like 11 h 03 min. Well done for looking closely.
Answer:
6 h 56 min
